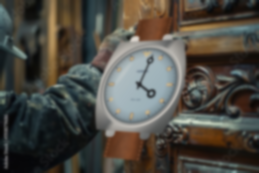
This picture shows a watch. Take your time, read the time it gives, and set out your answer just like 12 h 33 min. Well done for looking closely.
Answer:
4 h 02 min
